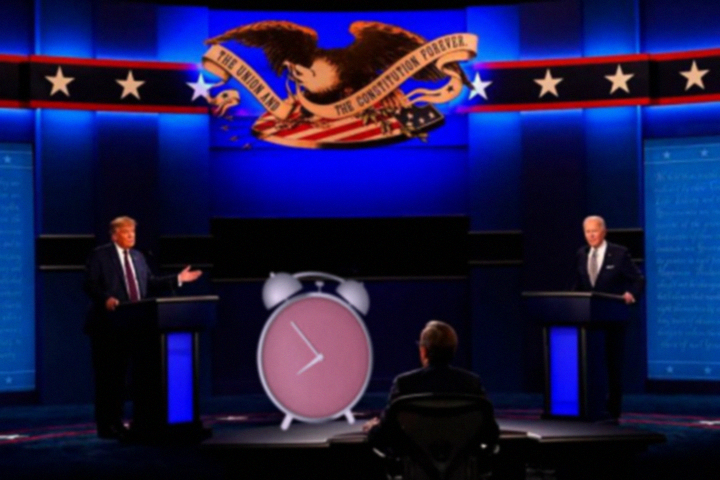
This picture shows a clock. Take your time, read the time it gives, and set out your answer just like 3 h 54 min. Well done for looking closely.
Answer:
7 h 53 min
